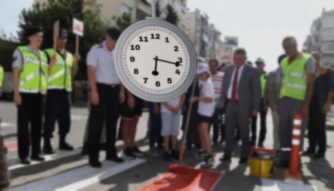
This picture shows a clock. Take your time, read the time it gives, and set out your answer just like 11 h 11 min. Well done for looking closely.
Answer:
6 h 17 min
